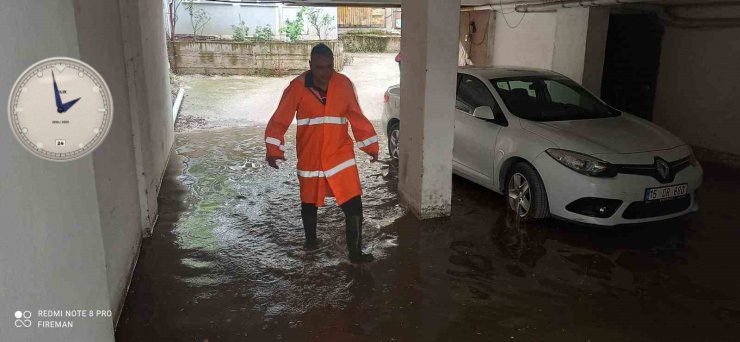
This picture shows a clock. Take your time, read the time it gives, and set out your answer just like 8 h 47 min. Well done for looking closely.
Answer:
1 h 58 min
